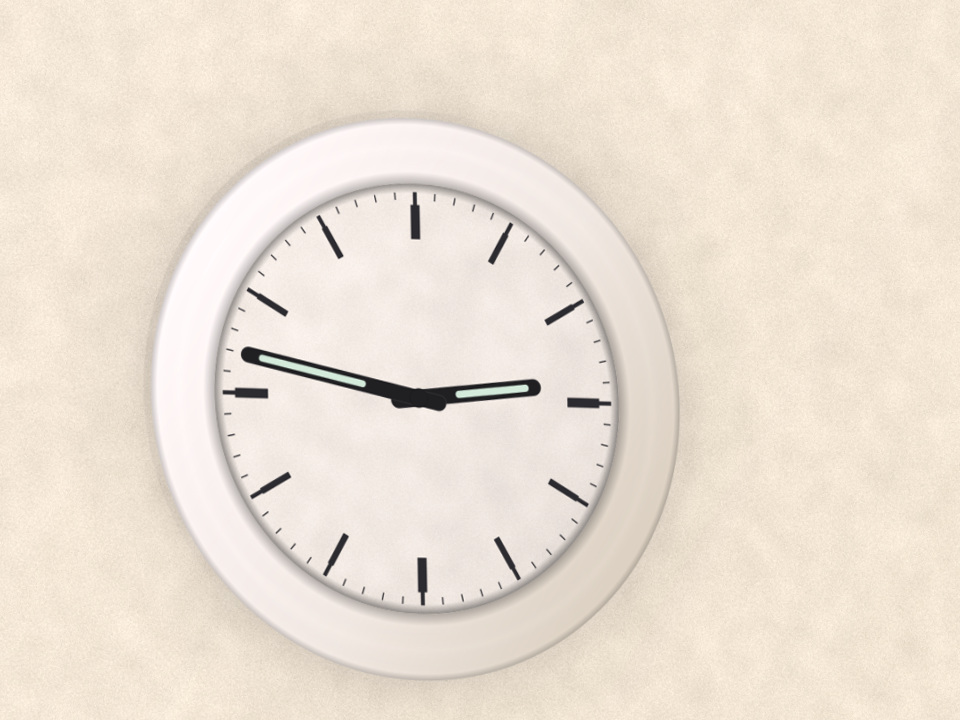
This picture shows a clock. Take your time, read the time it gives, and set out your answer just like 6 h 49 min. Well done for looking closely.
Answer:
2 h 47 min
